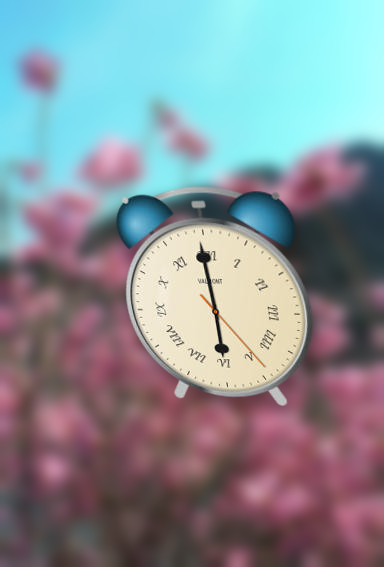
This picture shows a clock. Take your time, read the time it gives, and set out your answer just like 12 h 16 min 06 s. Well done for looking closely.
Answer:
5 h 59 min 24 s
